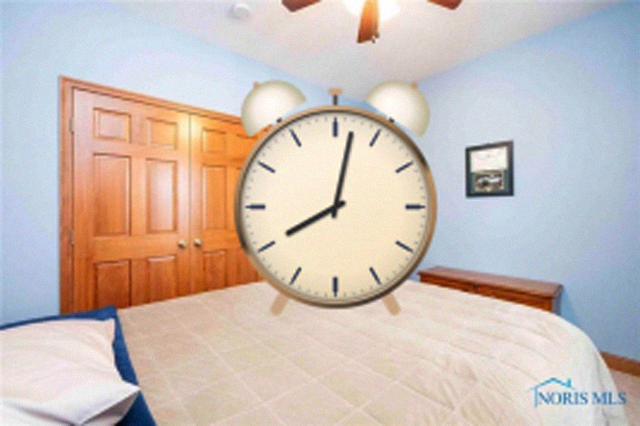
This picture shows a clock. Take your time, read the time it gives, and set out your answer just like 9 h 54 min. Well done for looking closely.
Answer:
8 h 02 min
